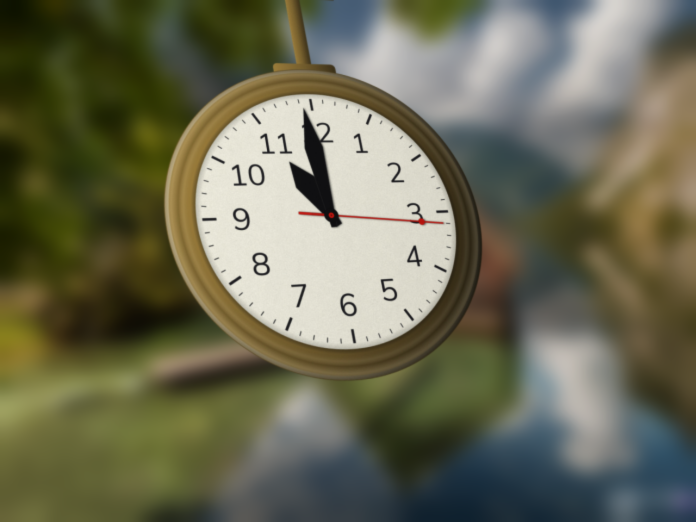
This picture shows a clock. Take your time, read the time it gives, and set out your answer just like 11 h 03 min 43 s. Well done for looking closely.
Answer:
10 h 59 min 16 s
